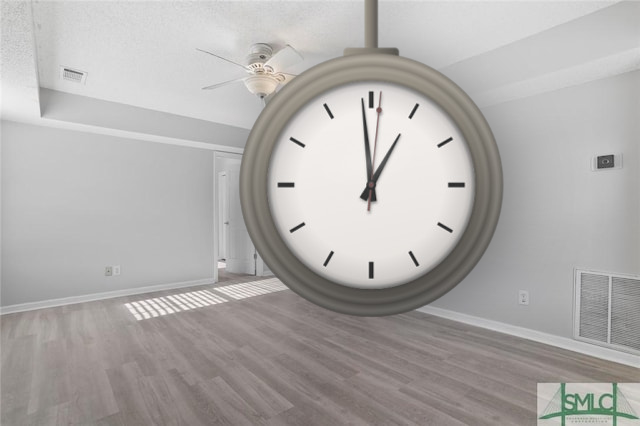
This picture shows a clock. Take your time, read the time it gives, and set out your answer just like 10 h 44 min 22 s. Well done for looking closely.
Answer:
12 h 59 min 01 s
